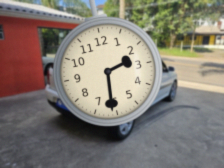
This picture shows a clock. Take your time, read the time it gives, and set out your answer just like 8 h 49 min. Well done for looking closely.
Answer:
2 h 31 min
